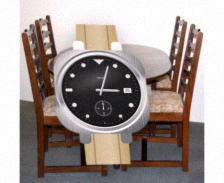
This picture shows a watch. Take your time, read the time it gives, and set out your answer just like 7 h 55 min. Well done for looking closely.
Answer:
3 h 03 min
